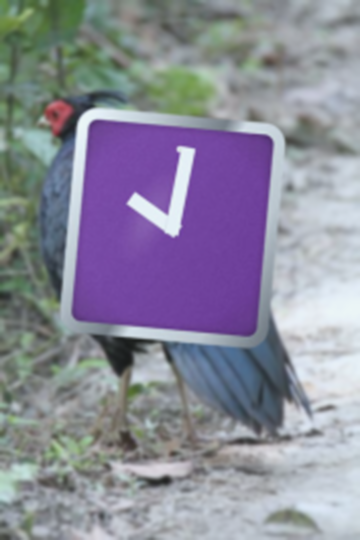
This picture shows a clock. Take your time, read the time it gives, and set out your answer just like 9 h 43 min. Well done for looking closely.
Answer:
10 h 01 min
